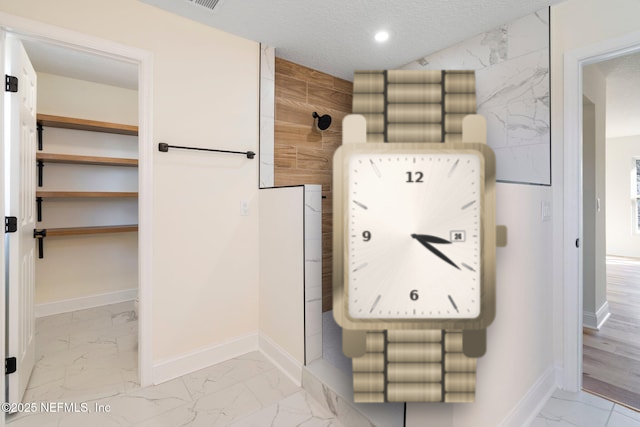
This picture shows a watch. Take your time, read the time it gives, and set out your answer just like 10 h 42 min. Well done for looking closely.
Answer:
3 h 21 min
